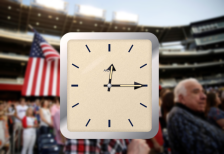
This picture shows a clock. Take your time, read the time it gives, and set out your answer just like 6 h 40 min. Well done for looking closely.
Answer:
12 h 15 min
